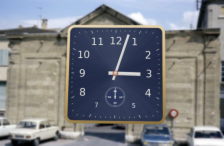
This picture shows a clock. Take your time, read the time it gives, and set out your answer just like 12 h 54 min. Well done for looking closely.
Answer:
3 h 03 min
